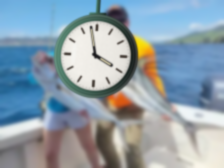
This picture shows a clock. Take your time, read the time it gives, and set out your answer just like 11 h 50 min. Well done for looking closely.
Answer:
3 h 58 min
